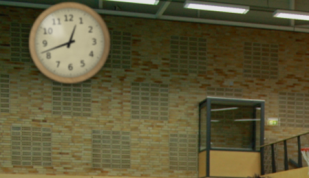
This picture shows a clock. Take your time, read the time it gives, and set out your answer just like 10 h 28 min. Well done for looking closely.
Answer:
12 h 42 min
